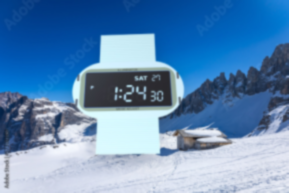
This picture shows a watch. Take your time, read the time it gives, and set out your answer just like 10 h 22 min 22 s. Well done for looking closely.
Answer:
1 h 24 min 30 s
